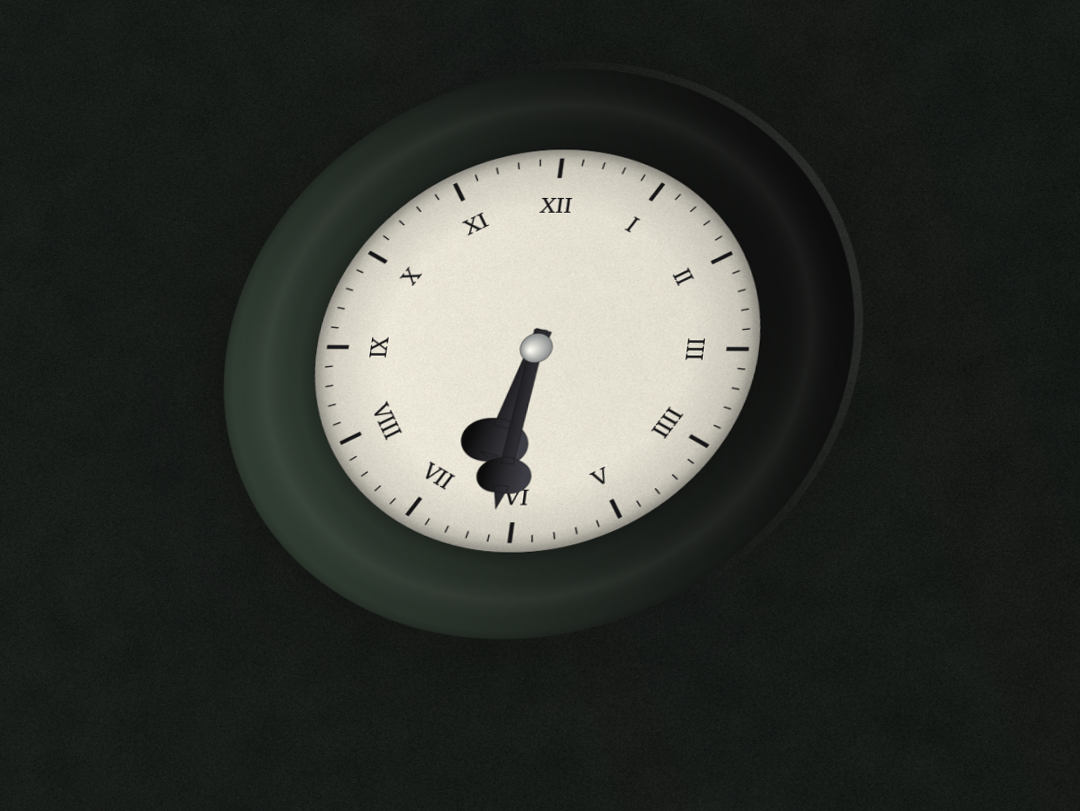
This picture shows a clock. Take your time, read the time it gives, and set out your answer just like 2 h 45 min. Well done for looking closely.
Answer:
6 h 31 min
